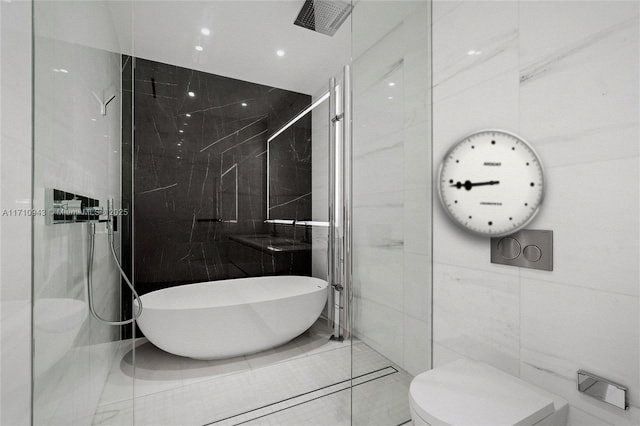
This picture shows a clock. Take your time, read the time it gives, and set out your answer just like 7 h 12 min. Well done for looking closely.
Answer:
8 h 44 min
